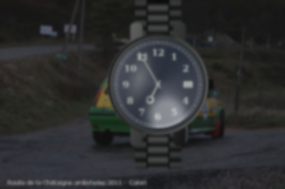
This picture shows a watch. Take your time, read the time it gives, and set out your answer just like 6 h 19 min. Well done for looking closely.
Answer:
6 h 55 min
